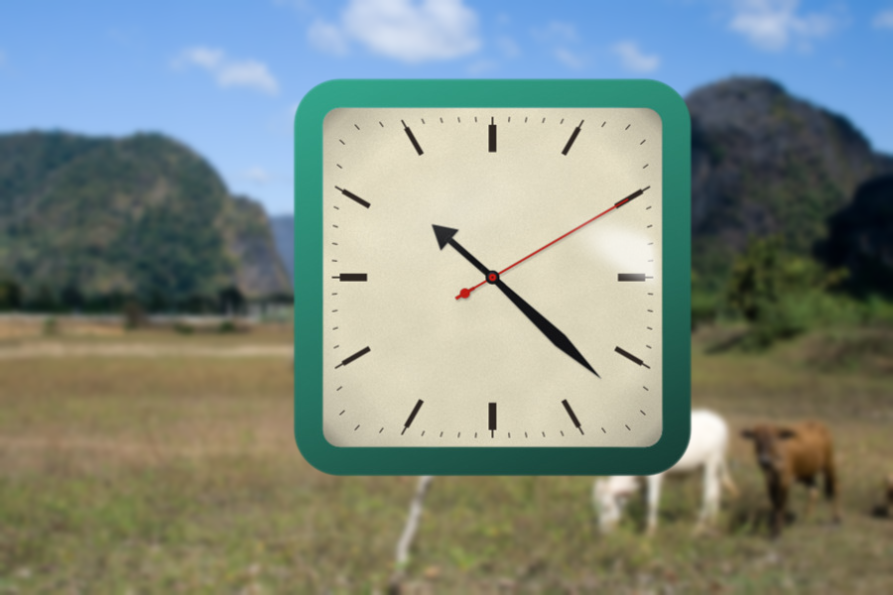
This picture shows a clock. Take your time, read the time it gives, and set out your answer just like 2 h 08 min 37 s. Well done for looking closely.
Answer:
10 h 22 min 10 s
